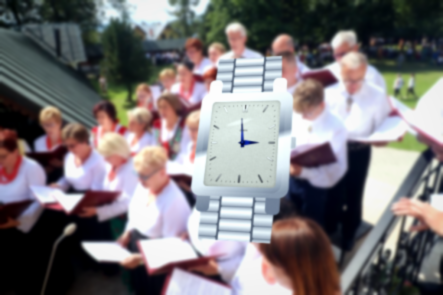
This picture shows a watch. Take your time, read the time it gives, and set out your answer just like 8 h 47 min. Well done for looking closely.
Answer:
2 h 59 min
